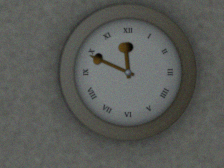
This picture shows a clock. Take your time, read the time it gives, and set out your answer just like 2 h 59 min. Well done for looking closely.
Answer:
11 h 49 min
